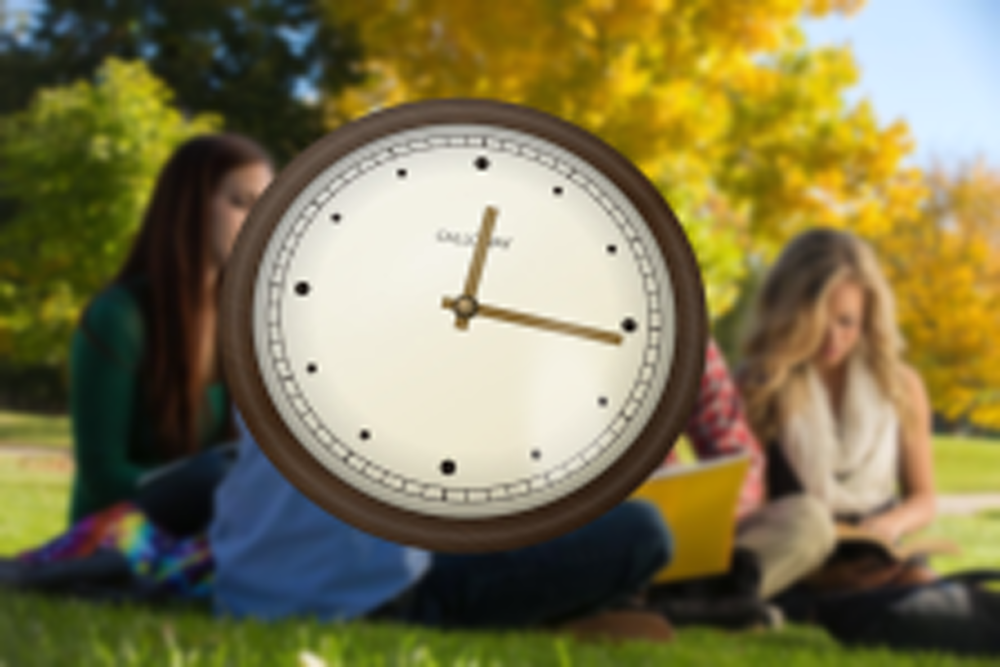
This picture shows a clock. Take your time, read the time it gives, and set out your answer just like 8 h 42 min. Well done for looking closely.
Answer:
12 h 16 min
